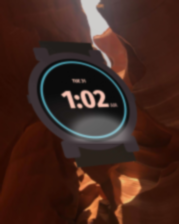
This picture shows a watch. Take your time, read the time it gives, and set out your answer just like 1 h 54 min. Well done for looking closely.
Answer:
1 h 02 min
